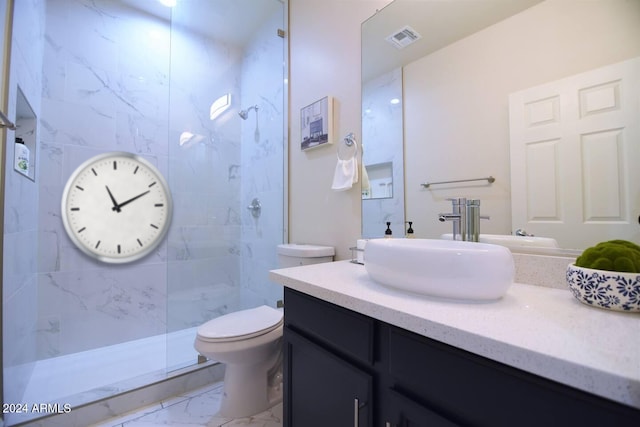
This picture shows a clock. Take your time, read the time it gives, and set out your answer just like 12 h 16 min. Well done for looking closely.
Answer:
11 h 11 min
